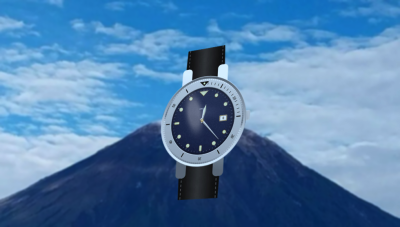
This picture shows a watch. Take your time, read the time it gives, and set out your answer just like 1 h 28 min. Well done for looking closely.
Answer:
12 h 23 min
